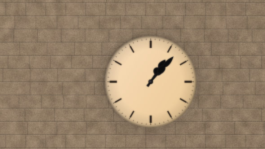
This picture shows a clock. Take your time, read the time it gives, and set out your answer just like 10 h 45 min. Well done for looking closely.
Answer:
1 h 07 min
